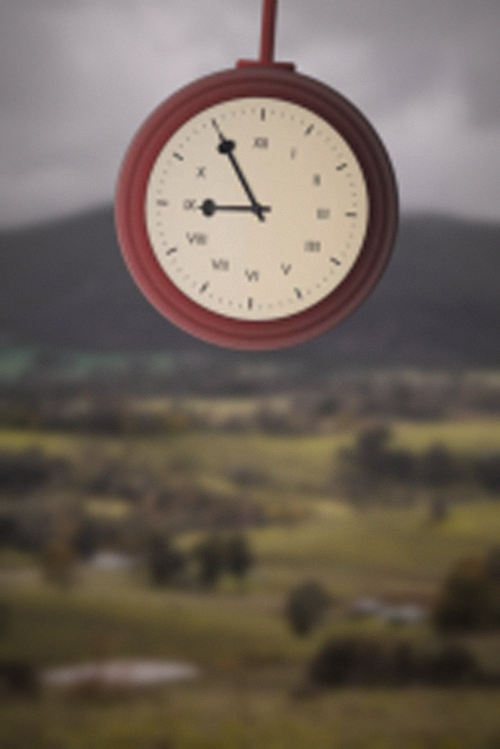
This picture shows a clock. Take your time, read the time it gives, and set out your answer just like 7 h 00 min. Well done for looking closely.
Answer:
8 h 55 min
